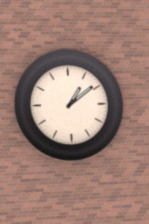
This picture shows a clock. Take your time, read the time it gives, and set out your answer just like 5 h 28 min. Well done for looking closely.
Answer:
1 h 09 min
